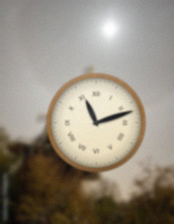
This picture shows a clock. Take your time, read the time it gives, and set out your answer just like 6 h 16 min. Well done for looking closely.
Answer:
11 h 12 min
